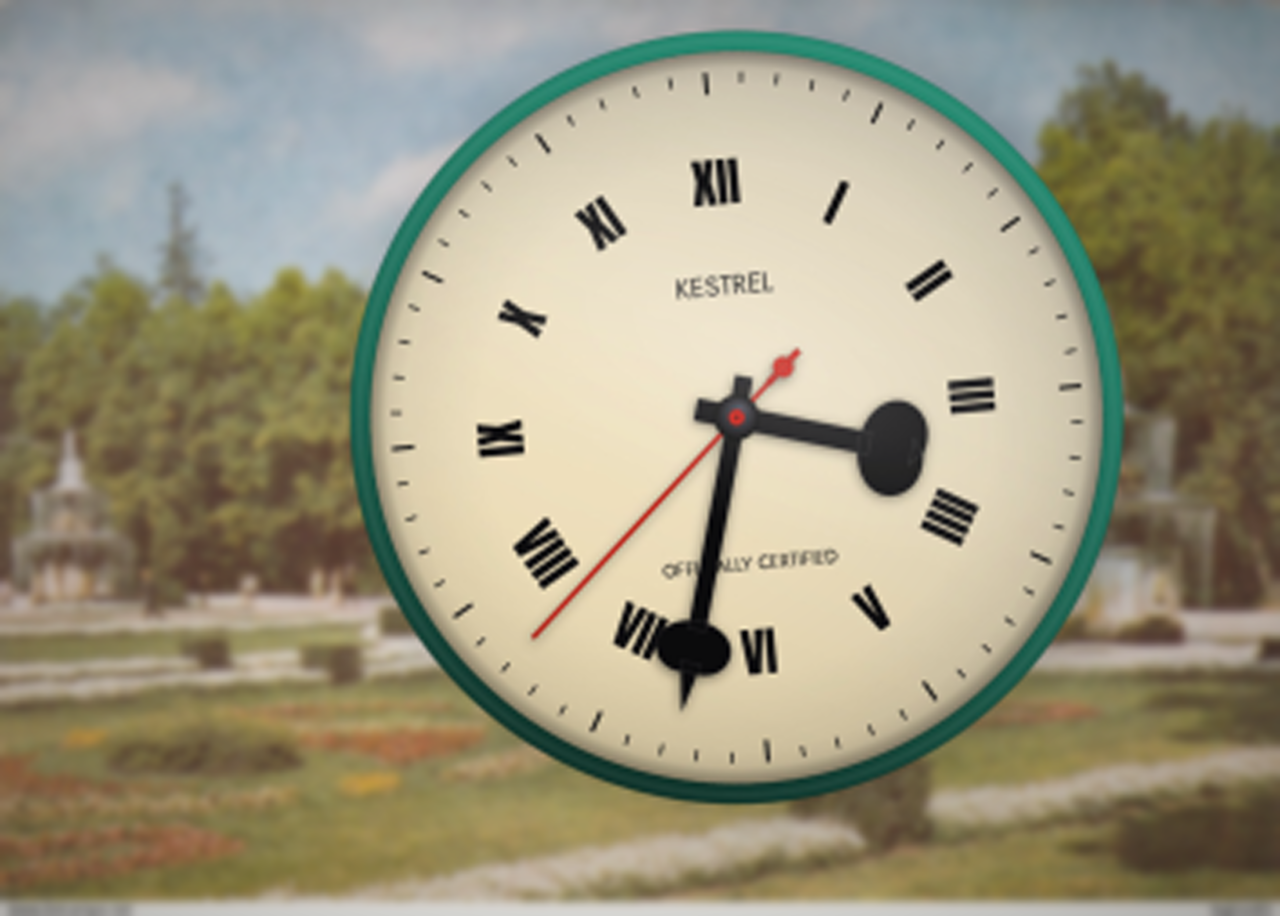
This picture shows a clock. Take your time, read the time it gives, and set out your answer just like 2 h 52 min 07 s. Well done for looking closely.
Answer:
3 h 32 min 38 s
